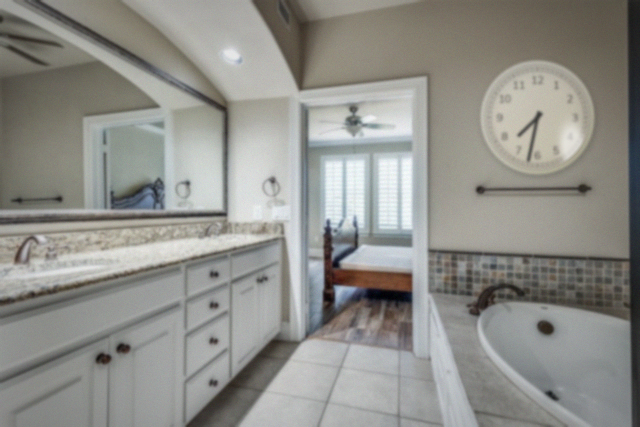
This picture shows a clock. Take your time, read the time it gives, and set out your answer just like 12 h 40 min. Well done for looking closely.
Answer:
7 h 32 min
